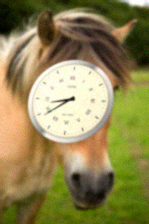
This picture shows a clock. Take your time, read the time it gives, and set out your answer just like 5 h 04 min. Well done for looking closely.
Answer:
8 h 39 min
